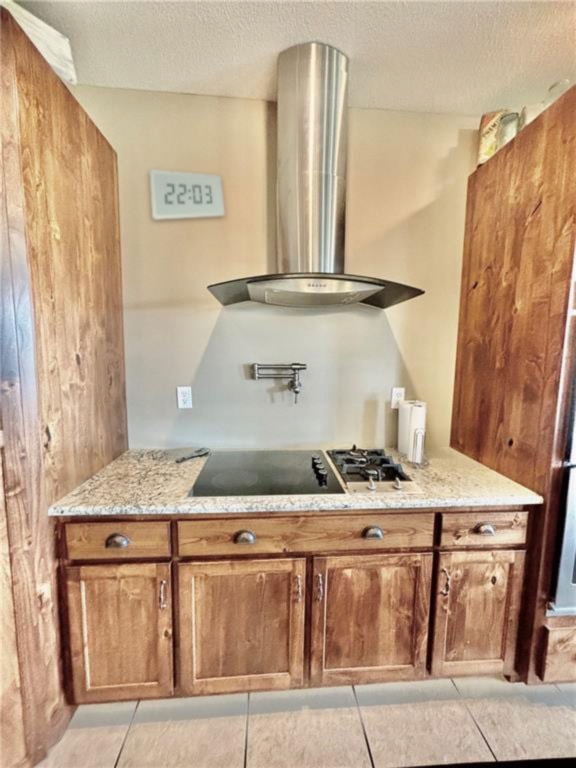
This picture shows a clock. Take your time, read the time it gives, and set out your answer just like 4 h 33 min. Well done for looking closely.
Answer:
22 h 03 min
